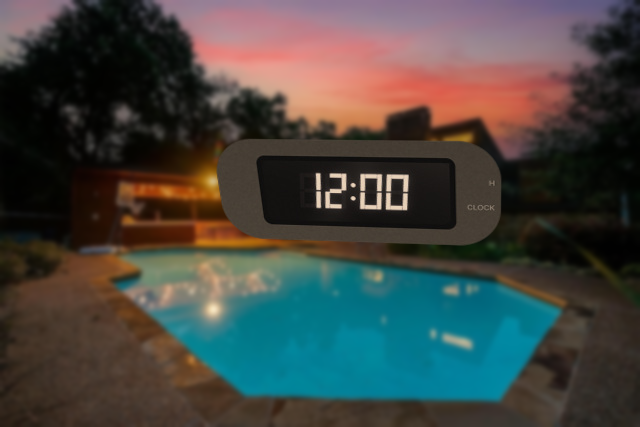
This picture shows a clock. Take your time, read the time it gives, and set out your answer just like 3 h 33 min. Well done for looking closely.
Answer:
12 h 00 min
